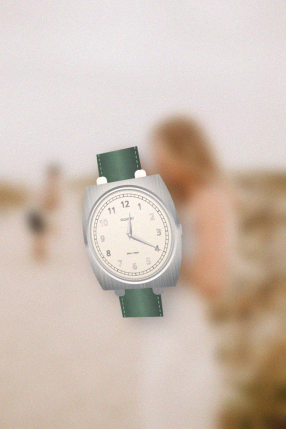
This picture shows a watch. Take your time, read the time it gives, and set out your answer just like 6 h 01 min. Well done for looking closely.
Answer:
12 h 20 min
